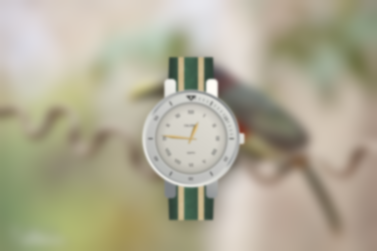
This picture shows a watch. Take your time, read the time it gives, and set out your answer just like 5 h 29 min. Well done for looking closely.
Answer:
12 h 46 min
